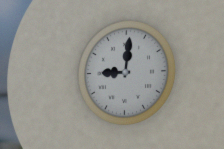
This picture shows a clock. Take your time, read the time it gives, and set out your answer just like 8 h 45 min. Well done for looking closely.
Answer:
9 h 01 min
